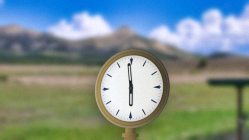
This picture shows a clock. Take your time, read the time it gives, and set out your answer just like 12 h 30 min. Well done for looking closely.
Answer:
5 h 59 min
